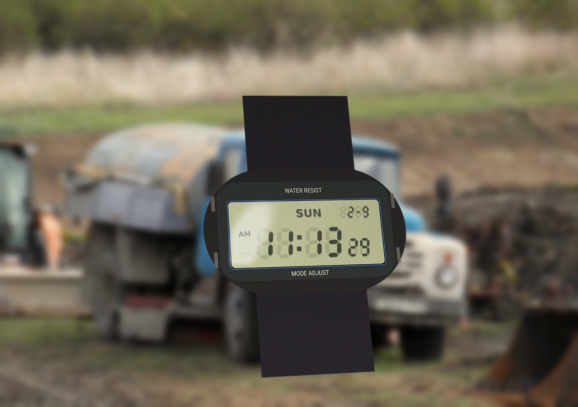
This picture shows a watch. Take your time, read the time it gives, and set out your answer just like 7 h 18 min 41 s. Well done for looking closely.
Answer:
11 h 13 min 29 s
